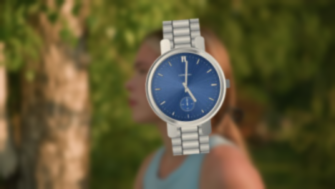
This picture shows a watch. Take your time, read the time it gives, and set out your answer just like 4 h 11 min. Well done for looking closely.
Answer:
5 h 01 min
